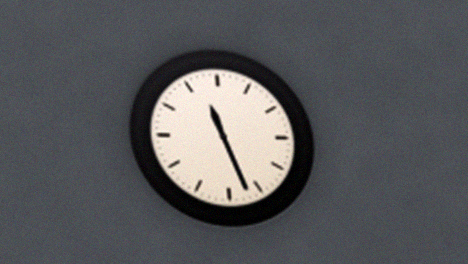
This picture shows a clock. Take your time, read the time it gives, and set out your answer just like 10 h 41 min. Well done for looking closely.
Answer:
11 h 27 min
